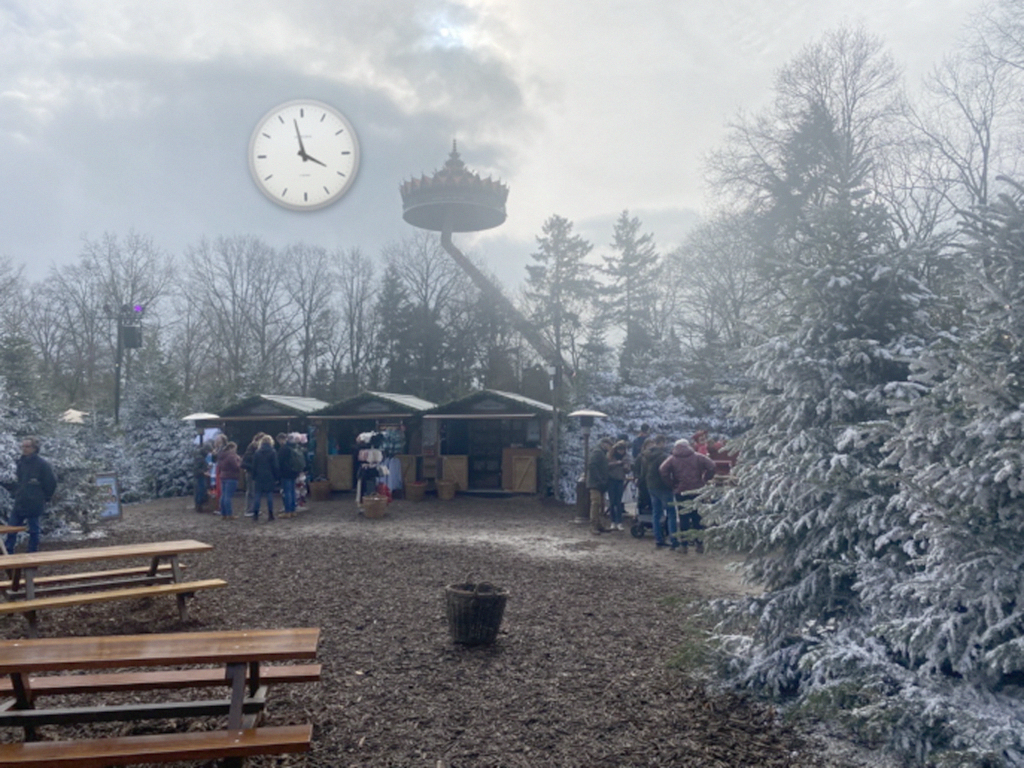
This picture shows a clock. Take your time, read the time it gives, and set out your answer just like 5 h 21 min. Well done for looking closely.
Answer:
3 h 58 min
